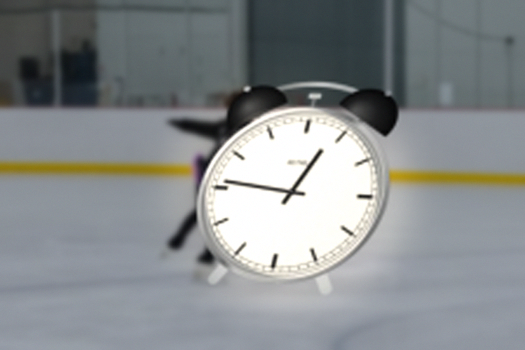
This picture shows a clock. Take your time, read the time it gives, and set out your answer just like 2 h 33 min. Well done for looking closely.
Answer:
12 h 46 min
